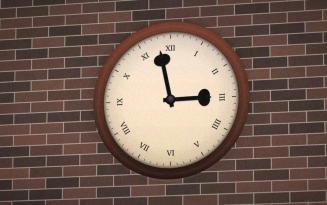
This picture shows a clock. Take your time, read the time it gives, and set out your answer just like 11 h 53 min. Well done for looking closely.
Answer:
2 h 58 min
